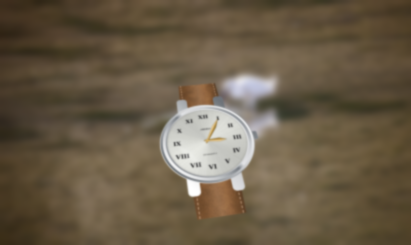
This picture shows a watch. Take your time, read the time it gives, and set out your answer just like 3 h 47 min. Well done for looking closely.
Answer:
3 h 05 min
